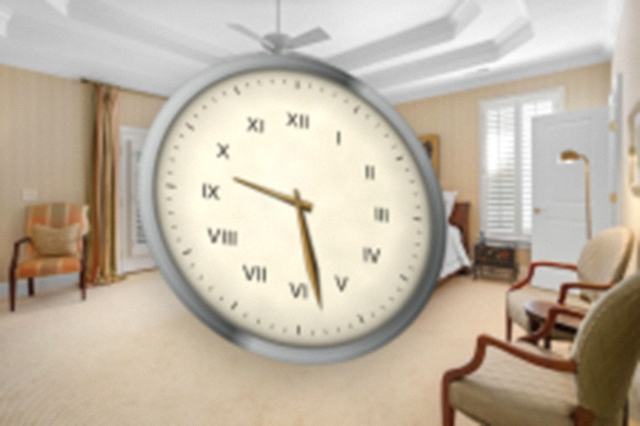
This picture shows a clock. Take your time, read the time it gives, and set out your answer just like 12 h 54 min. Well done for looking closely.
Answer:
9 h 28 min
